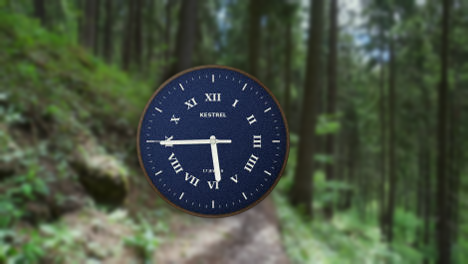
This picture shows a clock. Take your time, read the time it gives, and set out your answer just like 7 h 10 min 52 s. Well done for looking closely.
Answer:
5 h 44 min 45 s
